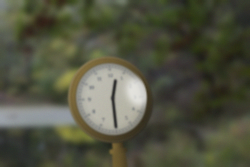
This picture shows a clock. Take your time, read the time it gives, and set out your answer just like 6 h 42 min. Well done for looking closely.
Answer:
12 h 30 min
